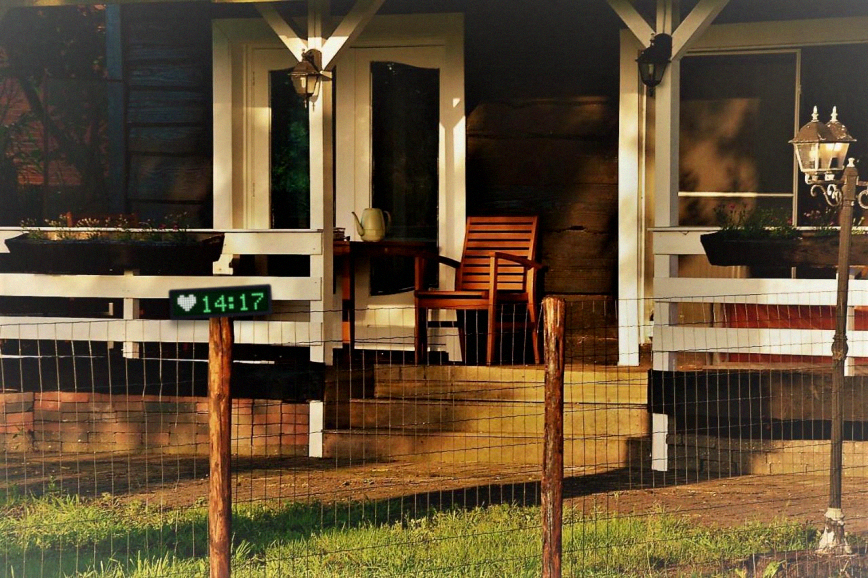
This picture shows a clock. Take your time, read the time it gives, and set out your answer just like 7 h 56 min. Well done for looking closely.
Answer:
14 h 17 min
